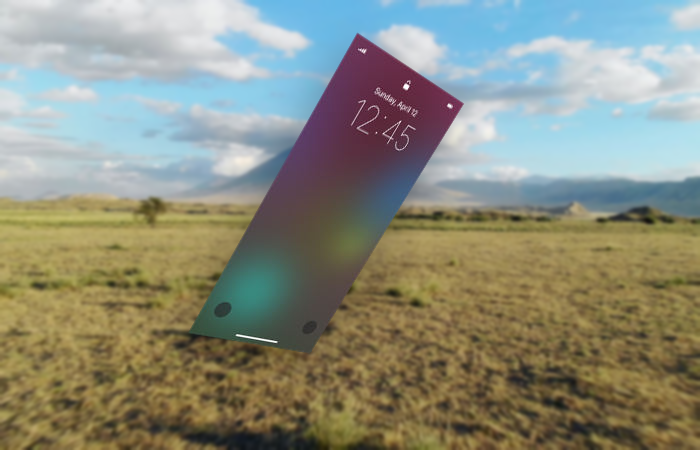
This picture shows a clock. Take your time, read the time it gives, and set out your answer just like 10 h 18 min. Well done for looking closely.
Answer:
12 h 45 min
